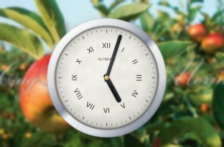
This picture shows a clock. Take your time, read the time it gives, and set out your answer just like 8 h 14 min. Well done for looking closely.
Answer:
5 h 03 min
